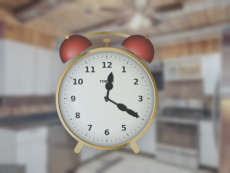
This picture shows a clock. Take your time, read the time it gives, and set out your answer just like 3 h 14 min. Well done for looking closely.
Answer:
12 h 20 min
